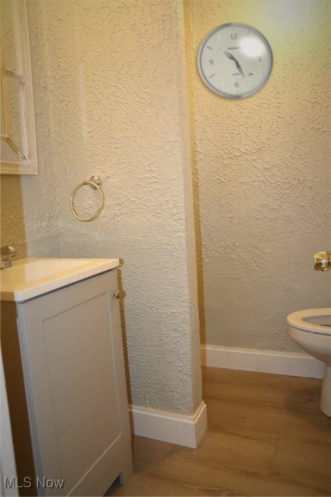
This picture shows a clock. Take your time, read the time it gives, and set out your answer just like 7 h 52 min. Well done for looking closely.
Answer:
10 h 26 min
